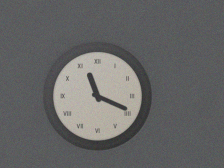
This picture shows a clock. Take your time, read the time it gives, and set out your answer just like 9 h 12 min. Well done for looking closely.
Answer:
11 h 19 min
